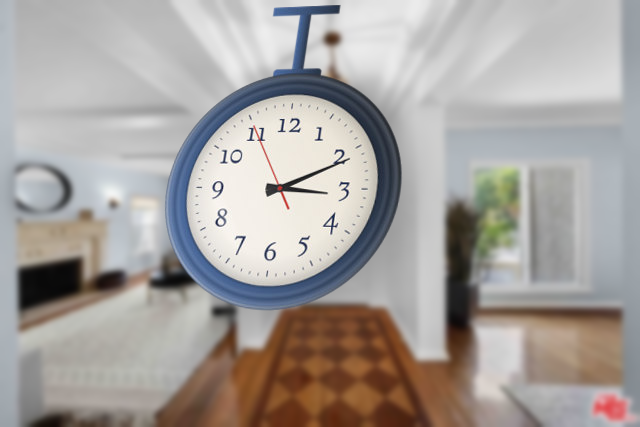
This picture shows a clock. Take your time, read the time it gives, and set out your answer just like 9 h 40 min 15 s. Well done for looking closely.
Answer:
3 h 10 min 55 s
